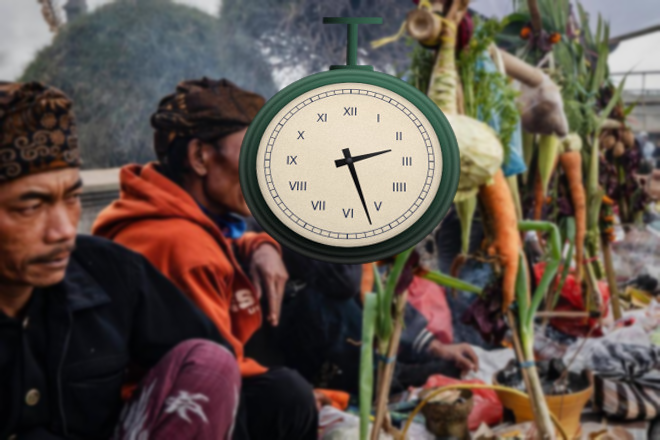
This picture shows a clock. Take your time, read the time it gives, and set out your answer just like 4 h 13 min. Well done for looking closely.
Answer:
2 h 27 min
